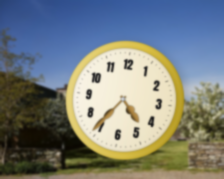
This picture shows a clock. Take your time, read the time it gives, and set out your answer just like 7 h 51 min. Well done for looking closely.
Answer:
4 h 36 min
